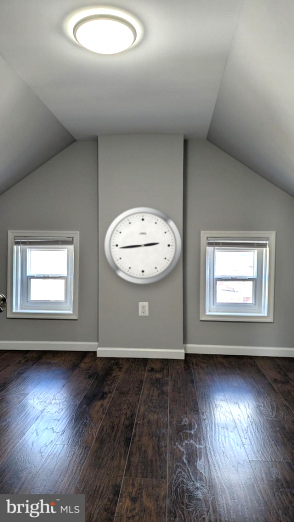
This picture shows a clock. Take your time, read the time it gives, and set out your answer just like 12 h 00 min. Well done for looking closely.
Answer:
2 h 44 min
